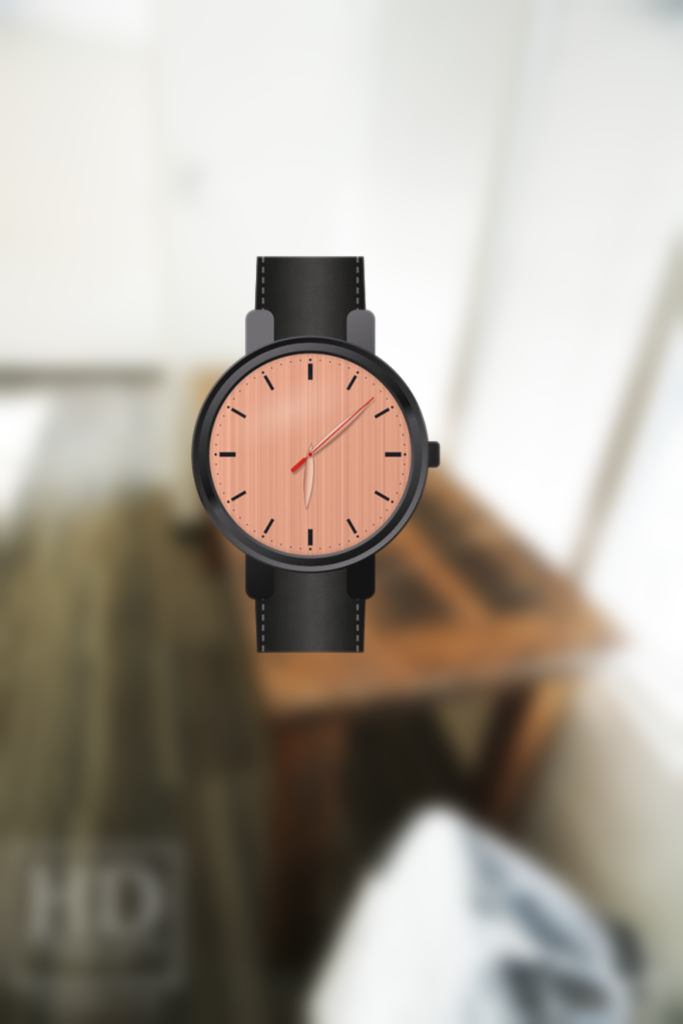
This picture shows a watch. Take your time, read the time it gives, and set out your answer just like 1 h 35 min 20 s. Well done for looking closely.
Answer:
6 h 08 min 08 s
